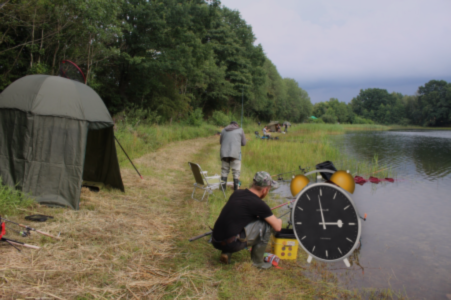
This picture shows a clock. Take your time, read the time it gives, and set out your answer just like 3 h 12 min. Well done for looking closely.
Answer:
2 h 59 min
